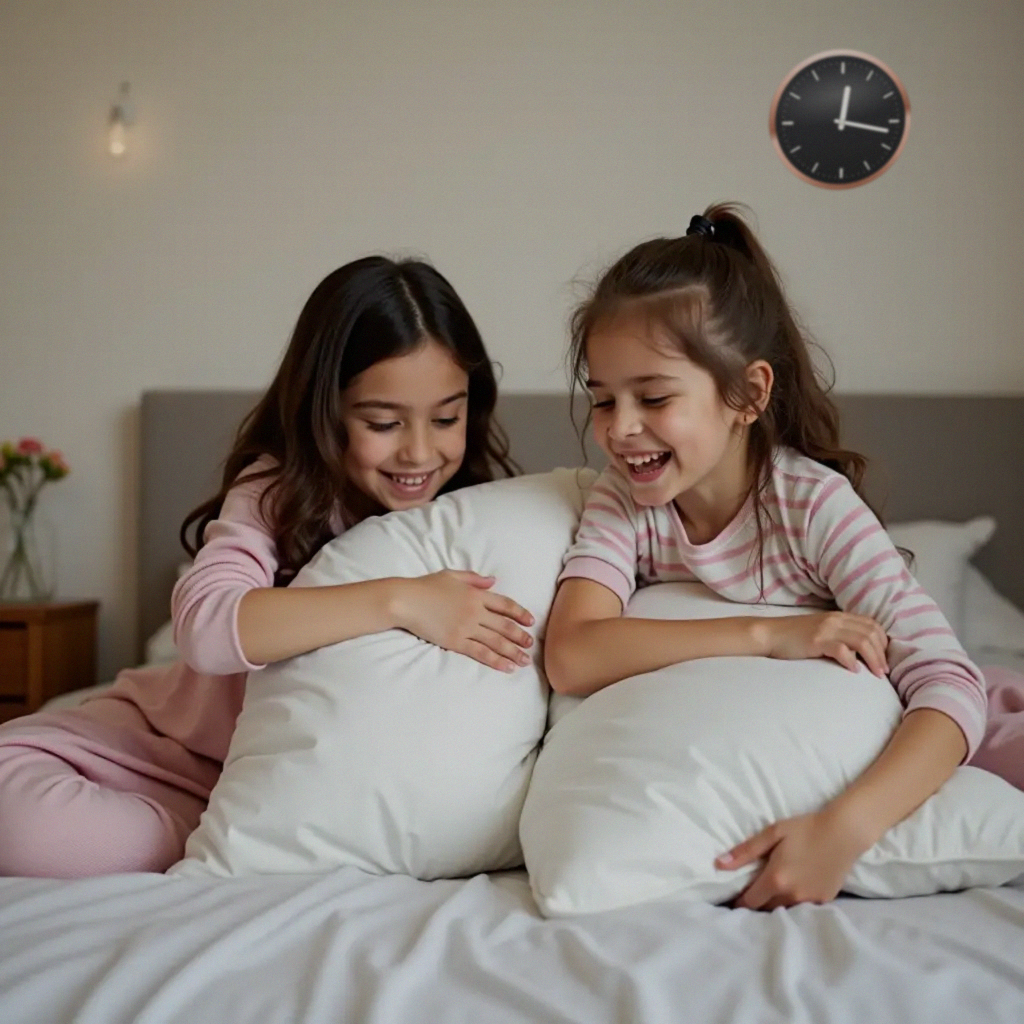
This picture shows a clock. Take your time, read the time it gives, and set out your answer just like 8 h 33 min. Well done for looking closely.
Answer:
12 h 17 min
